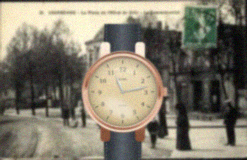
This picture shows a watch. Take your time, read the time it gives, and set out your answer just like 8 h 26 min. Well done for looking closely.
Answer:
11 h 13 min
